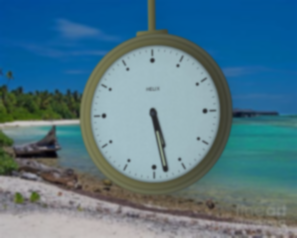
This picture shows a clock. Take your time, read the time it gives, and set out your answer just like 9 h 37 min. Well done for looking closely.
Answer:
5 h 28 min
